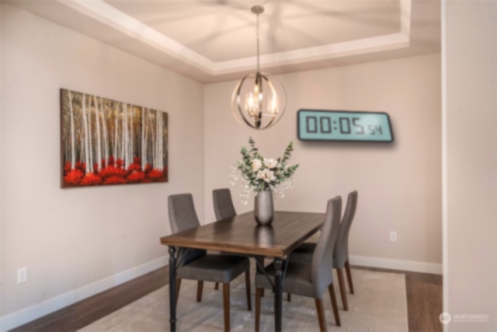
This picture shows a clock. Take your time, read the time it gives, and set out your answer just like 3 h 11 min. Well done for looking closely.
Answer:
0 h 05 min
